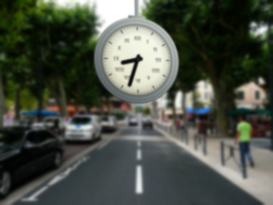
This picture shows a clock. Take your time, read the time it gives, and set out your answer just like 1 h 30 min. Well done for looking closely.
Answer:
8 h 33 min
